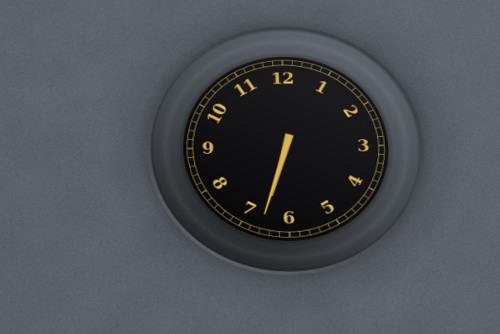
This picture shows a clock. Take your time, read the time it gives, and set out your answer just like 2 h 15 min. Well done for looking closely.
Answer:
6 h 33 min
